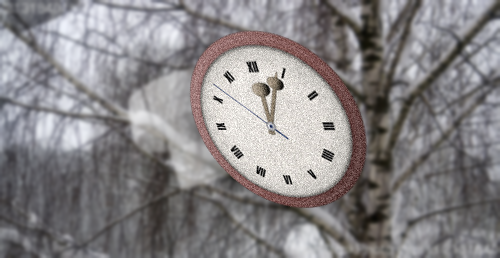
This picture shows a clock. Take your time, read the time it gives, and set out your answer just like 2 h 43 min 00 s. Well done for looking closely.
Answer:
12 h 03 min 52 s
